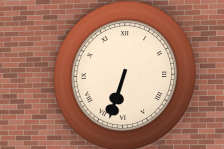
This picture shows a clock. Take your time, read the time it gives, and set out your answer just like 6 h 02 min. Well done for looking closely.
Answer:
6 h 33 min
